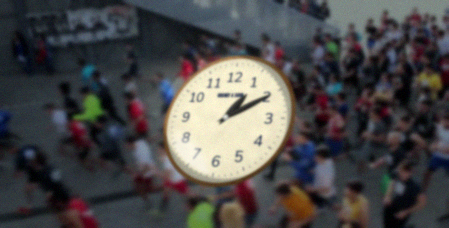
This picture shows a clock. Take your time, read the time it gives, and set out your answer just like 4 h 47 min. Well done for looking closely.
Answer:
1 h 10 min
